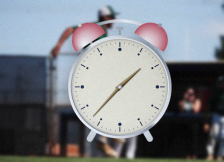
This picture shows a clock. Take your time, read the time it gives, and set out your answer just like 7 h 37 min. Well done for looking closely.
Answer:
1 h 37 min
